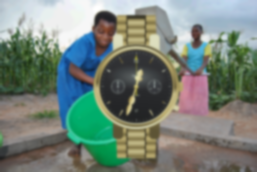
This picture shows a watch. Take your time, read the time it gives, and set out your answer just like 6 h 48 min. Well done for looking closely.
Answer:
12 h 33 min
